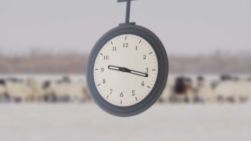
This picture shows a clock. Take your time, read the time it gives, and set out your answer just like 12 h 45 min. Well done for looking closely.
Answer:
9 h 17 min
